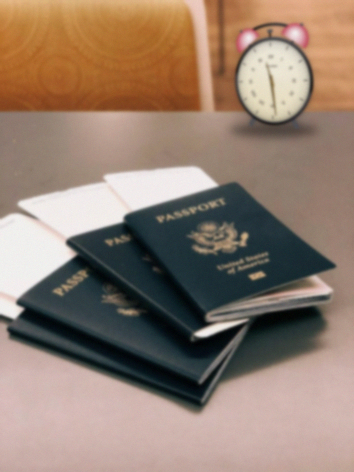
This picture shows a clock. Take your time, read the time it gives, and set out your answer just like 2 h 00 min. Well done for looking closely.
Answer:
11 h 29 min
